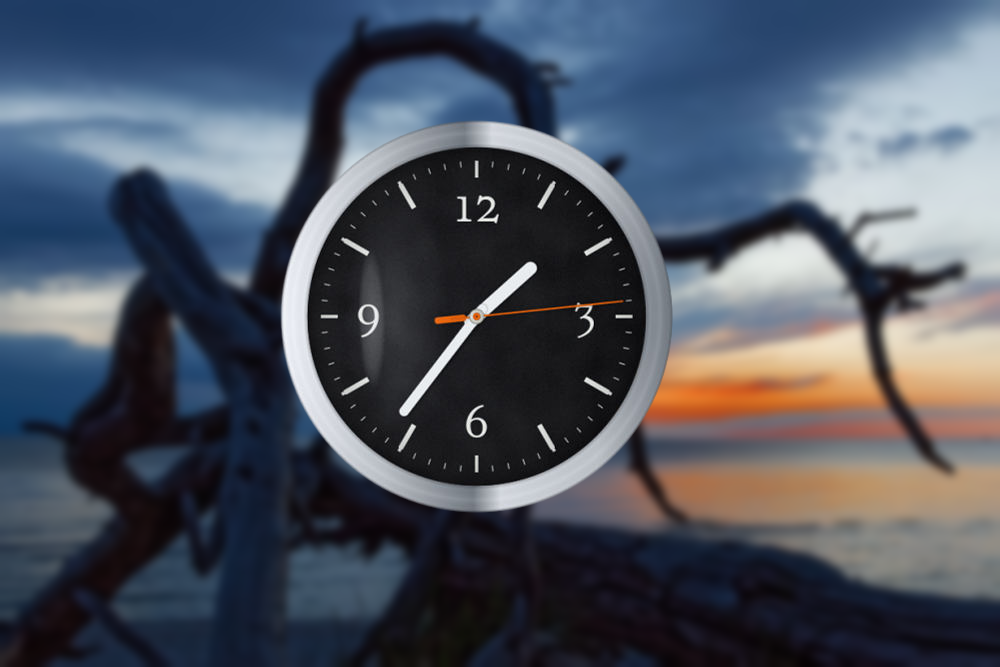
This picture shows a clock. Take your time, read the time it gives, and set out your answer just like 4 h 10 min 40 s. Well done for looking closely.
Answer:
1 h 36 min 14 s
